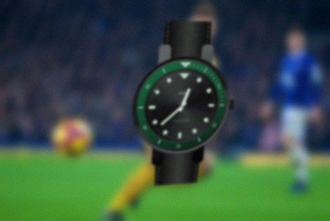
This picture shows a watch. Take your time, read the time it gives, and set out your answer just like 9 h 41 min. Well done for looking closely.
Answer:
12 h 38 min
